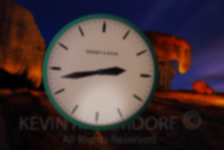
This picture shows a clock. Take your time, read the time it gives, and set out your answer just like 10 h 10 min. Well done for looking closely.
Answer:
2 h 43 min
